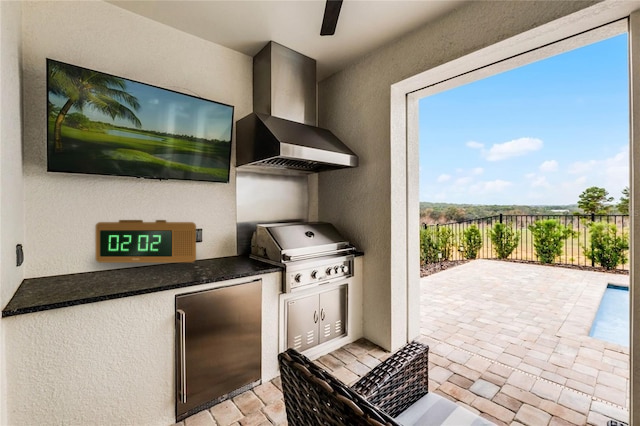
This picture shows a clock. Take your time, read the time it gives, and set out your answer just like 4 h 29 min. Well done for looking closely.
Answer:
2 h 02 min
